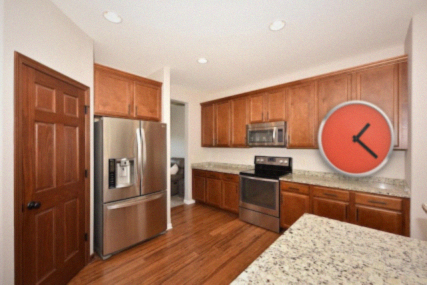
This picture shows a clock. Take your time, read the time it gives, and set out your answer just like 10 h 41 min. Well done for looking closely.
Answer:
1 h 22 min
